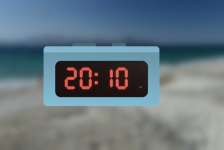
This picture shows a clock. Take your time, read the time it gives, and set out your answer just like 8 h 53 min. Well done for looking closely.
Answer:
20 h 10 min
